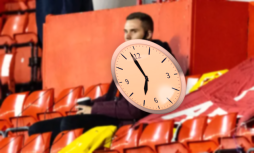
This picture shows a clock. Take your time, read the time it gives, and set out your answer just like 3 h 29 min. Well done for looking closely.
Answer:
6 h 58 min
